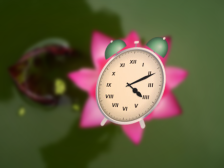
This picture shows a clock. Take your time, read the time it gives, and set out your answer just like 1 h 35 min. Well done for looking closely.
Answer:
4 h 11 min
